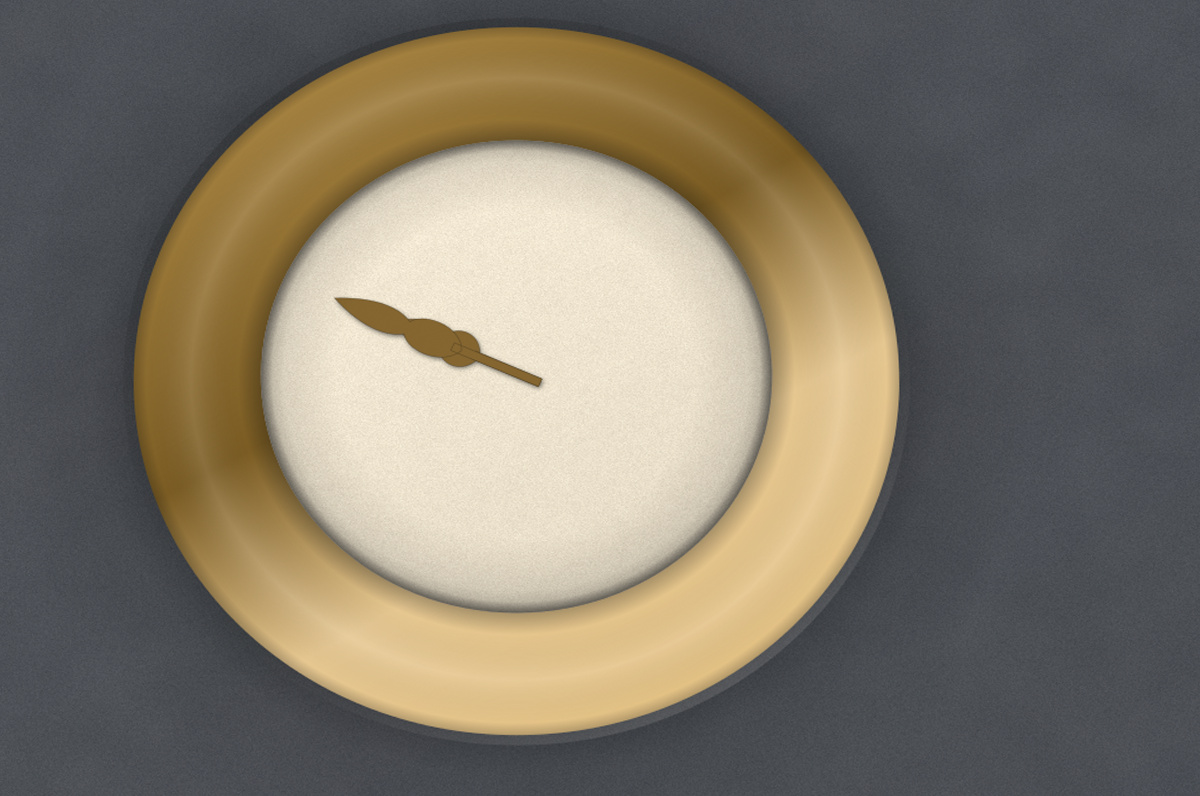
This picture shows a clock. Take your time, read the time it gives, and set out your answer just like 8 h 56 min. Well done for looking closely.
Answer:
9 h 49 min
